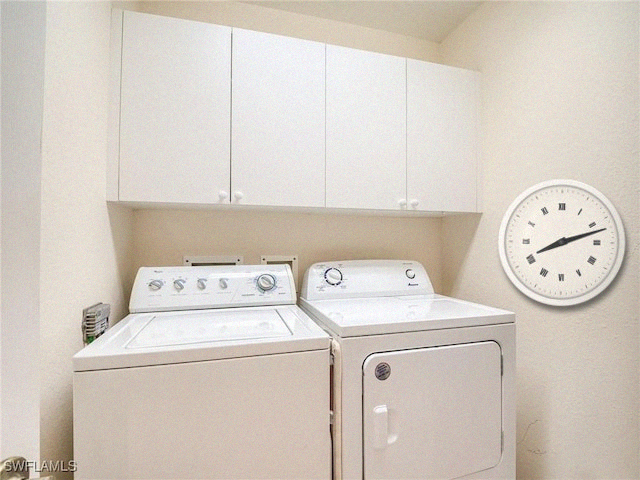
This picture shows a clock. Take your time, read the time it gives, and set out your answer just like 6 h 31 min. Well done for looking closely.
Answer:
8 h 12 min
